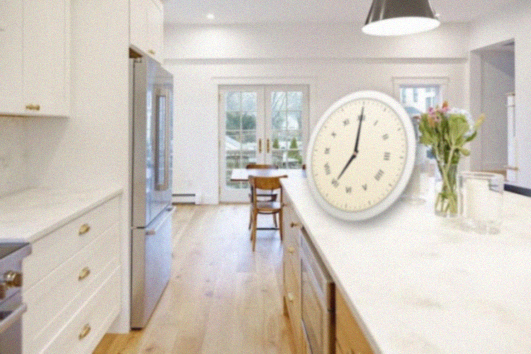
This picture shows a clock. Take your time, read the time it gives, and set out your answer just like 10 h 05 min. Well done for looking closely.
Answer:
7 h 00 min
